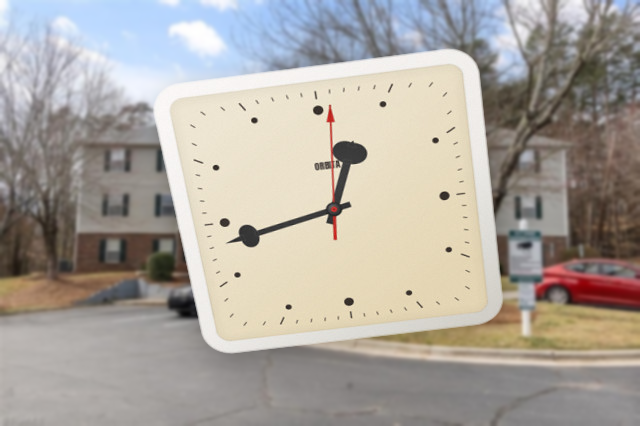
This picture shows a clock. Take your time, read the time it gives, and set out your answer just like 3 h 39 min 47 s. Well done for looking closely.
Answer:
12 h 43 min 01 s
